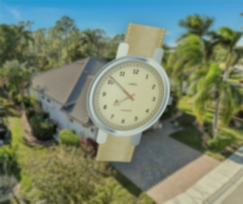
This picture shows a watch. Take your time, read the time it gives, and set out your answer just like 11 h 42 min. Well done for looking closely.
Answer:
7 h 51 min
